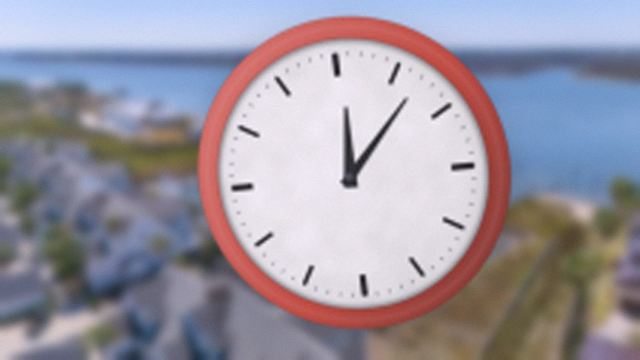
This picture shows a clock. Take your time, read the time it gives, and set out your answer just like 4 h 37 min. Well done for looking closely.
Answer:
12 h 07 min
